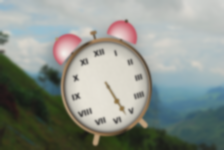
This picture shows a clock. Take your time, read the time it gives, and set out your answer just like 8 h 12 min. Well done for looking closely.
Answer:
5 h 27 min
